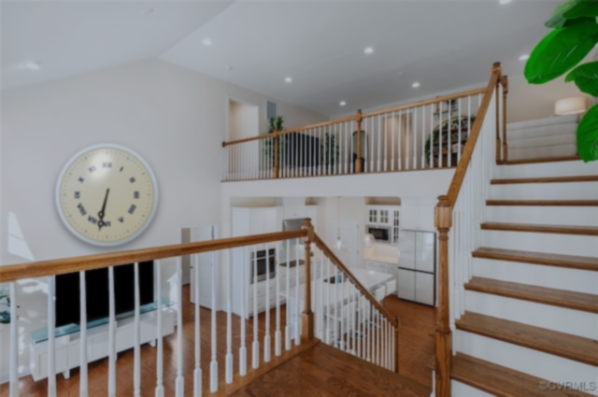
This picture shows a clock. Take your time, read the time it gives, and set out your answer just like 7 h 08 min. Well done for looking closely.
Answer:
6 h 32 min
